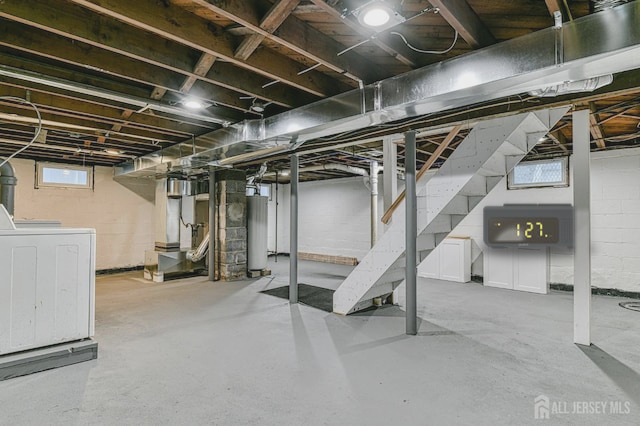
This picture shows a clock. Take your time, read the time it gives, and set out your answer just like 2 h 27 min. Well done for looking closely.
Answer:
1 h 27 min
